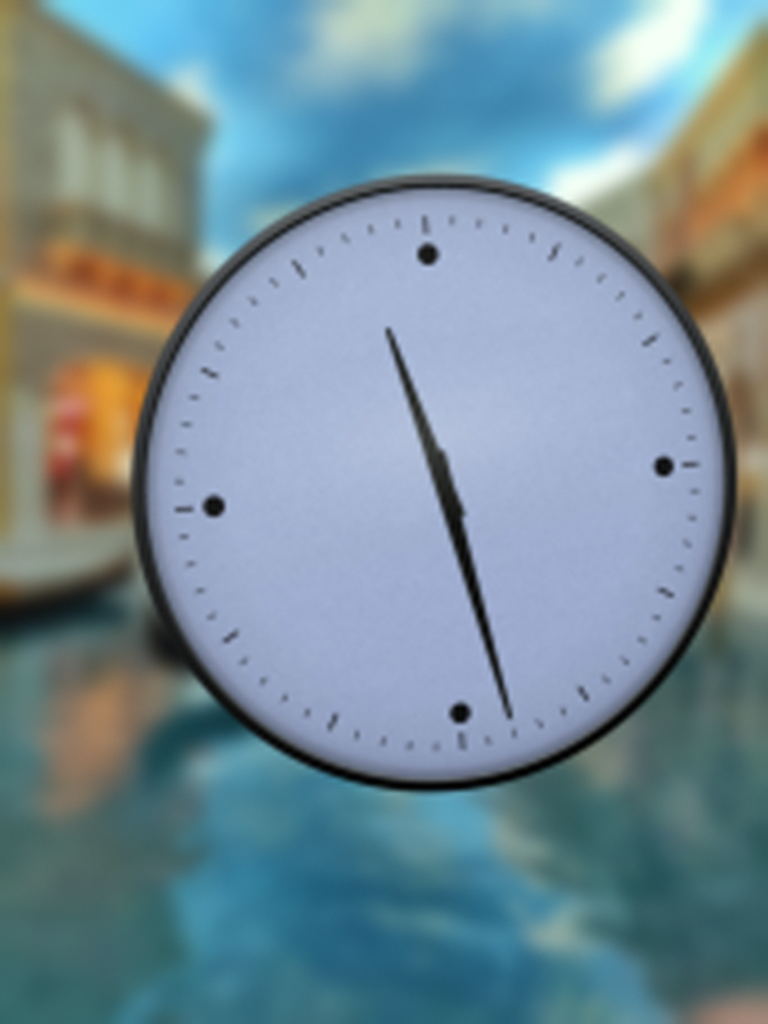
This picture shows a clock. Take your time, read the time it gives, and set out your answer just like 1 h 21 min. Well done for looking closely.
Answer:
11 h 28 min
